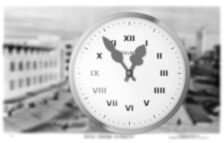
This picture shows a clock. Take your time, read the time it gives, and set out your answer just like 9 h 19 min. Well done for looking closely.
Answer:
12 h 54 min
